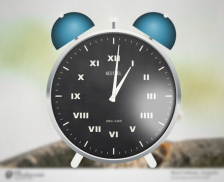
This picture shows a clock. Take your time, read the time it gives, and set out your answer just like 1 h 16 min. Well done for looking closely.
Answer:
1 h 01 min
